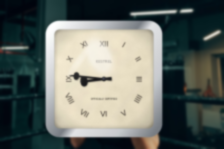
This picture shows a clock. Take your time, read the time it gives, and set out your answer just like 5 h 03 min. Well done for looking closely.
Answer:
8 h 46 min
